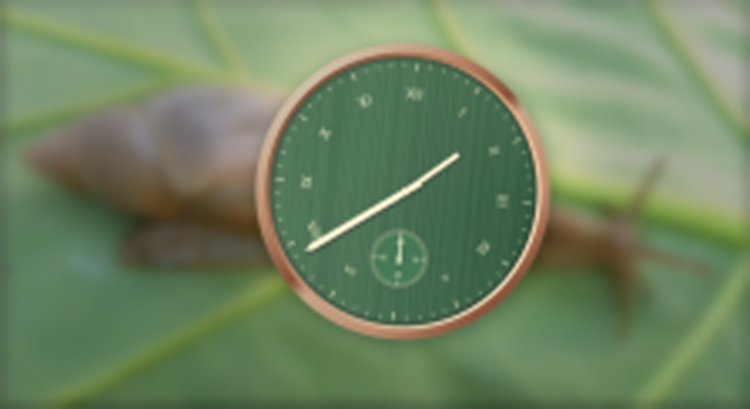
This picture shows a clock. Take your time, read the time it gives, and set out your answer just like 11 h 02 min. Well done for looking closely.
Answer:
1 h 39 min
